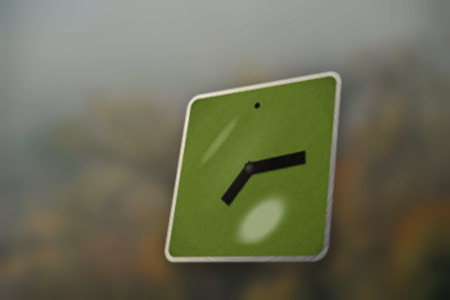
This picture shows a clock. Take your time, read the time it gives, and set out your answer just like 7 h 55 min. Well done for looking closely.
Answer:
7 h 14 min
